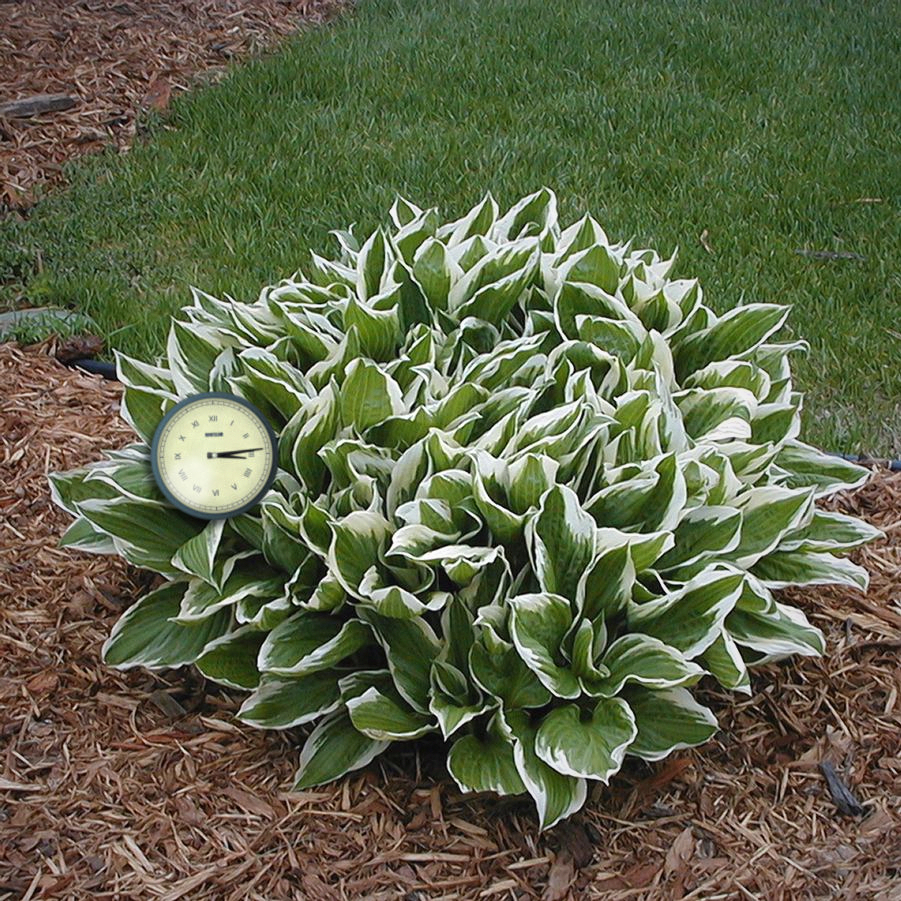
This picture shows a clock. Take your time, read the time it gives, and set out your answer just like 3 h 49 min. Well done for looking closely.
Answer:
3 h 14 min
